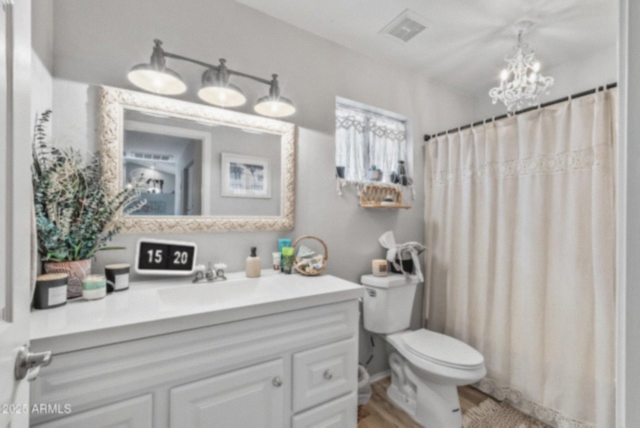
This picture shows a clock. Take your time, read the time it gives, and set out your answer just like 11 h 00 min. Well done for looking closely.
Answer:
15 h 20 min
